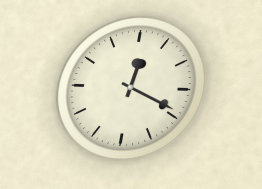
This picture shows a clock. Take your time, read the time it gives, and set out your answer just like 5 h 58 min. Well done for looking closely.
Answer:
12 h 19 min
